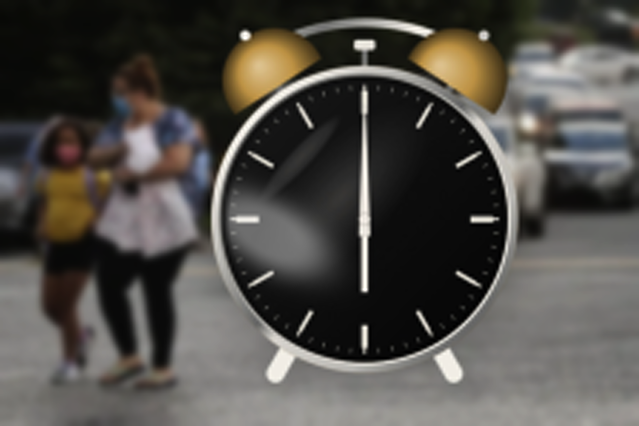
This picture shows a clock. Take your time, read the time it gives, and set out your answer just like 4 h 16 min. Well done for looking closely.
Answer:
6 h 00 min
